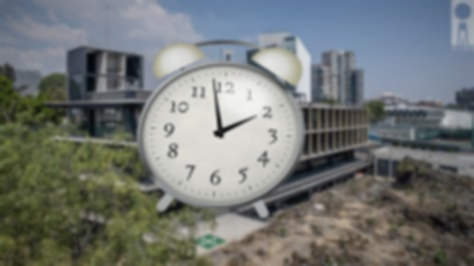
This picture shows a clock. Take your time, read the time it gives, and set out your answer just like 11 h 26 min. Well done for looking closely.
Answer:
1 h 58 min
